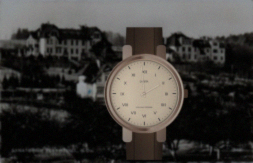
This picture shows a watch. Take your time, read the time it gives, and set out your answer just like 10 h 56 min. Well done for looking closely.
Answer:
1 h 59 min
